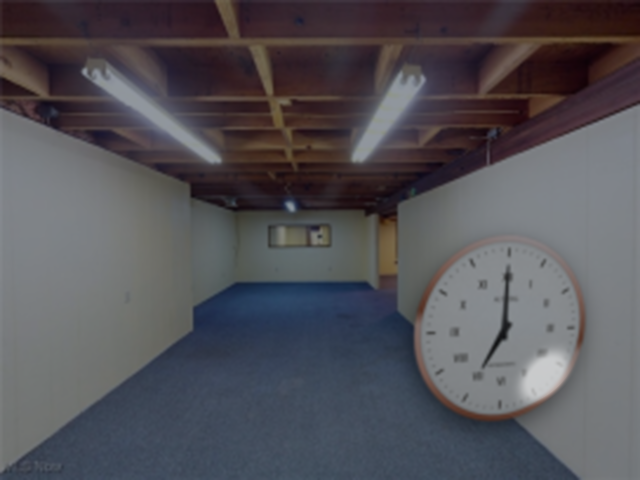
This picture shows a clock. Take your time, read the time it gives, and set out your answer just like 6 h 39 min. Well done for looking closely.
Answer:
7 h 00 min
